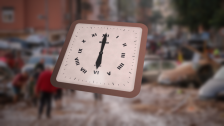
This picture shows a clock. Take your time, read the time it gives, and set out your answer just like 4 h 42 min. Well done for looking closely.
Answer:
6 h 00 min
